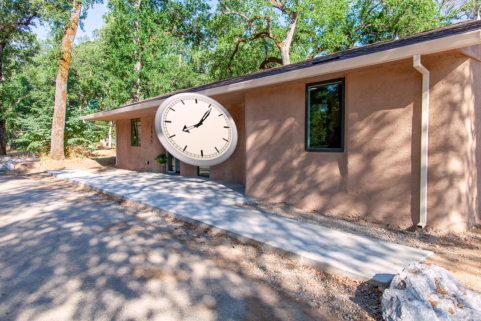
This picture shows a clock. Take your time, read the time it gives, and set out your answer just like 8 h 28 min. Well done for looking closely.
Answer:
8 h 06 min
